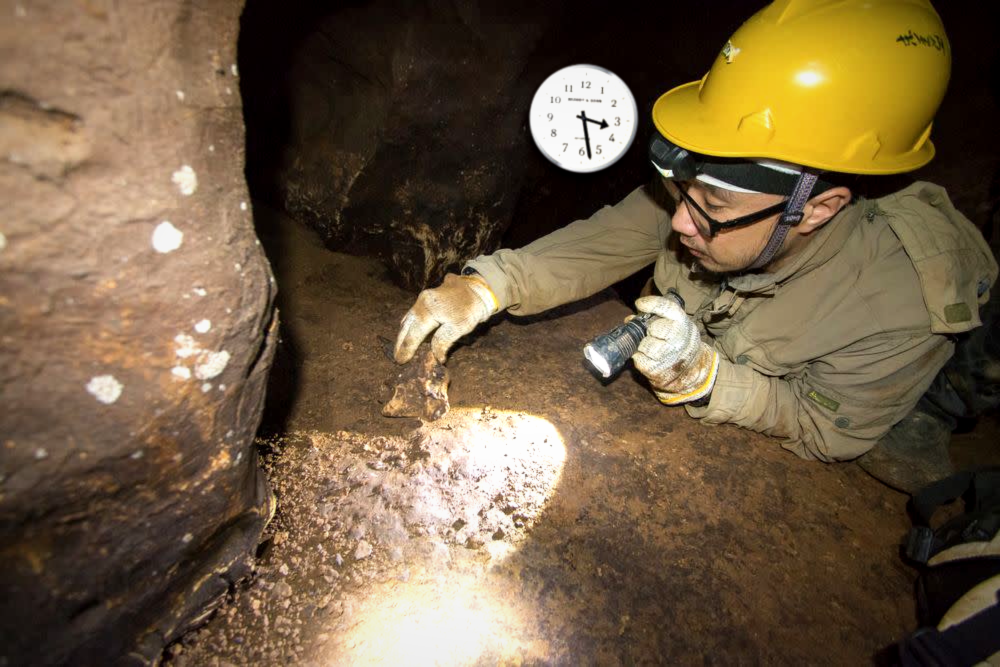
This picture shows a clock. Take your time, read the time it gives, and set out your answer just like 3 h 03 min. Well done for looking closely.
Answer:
3 h 28 min
